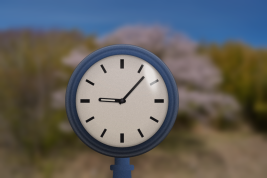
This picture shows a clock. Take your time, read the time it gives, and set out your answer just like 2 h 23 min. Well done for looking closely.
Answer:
9 h 07 min
